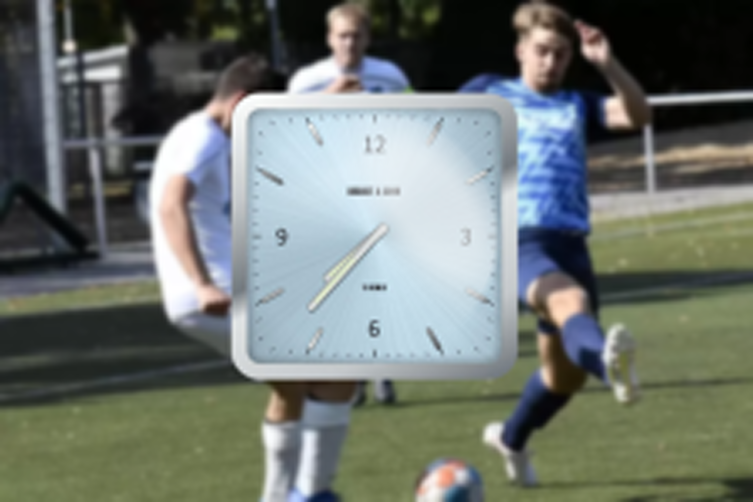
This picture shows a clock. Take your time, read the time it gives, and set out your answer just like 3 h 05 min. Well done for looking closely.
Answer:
7 h 37 min
